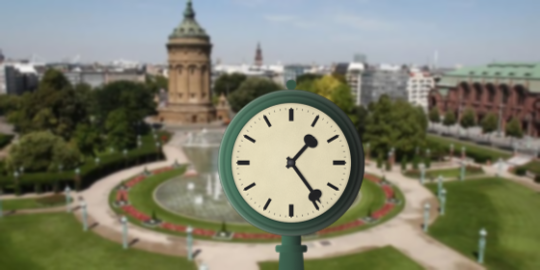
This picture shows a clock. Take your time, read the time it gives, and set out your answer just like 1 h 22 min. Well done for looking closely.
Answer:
1 h 24 min
